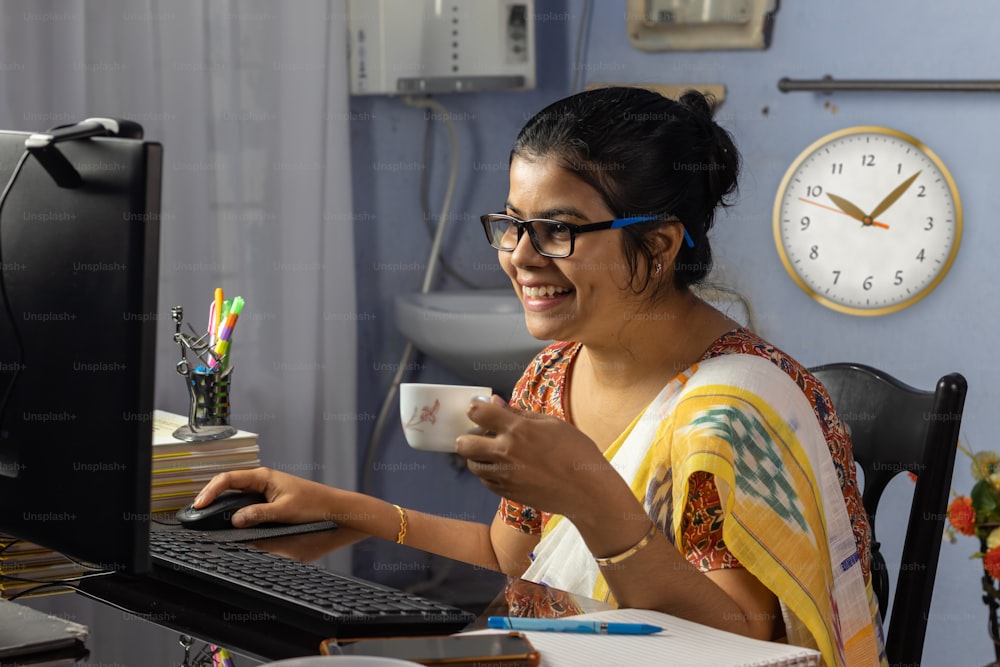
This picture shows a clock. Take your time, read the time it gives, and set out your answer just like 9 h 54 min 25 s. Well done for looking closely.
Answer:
10 h 07 min 48 s
